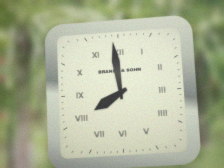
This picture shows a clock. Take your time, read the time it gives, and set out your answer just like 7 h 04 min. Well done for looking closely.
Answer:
7 h 59 min
